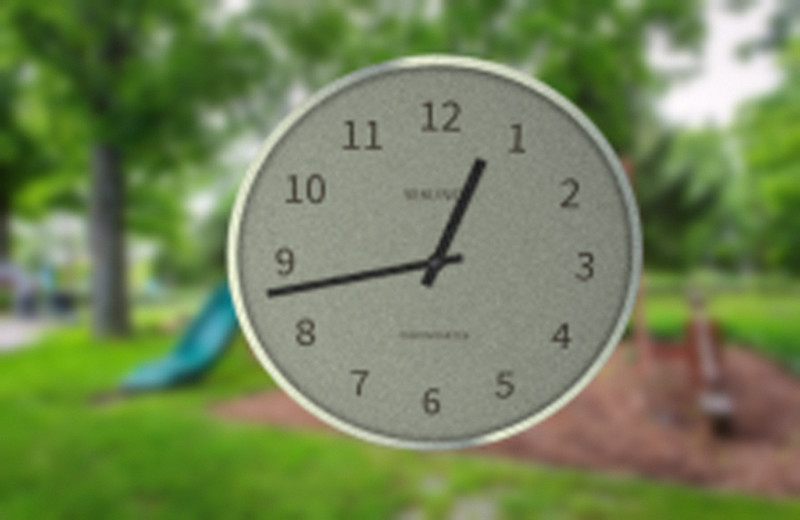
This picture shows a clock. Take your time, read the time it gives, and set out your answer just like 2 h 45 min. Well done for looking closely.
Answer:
12 h 43 min
